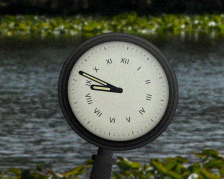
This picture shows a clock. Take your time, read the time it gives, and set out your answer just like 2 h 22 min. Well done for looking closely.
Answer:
8 h 47 min
